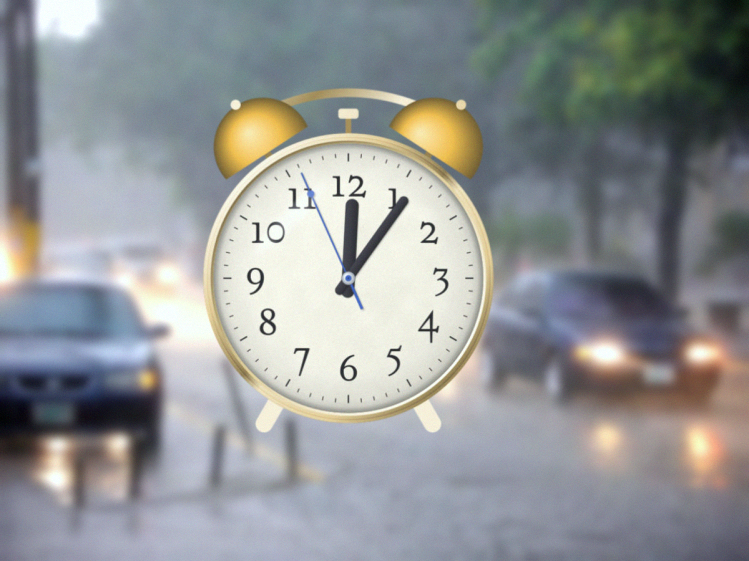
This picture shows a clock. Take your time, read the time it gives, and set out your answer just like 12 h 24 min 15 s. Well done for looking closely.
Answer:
12 h 05 min 56 s
